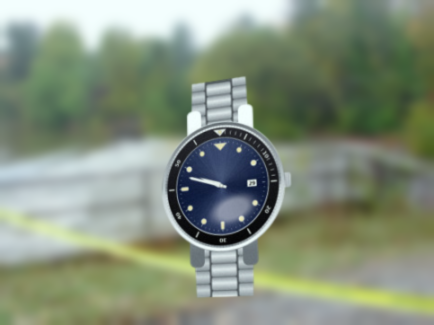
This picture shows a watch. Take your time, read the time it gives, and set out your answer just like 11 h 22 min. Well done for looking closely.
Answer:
9 h 48 min
